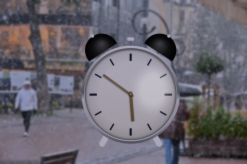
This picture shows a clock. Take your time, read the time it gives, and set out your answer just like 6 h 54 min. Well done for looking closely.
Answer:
5 h 51 min
